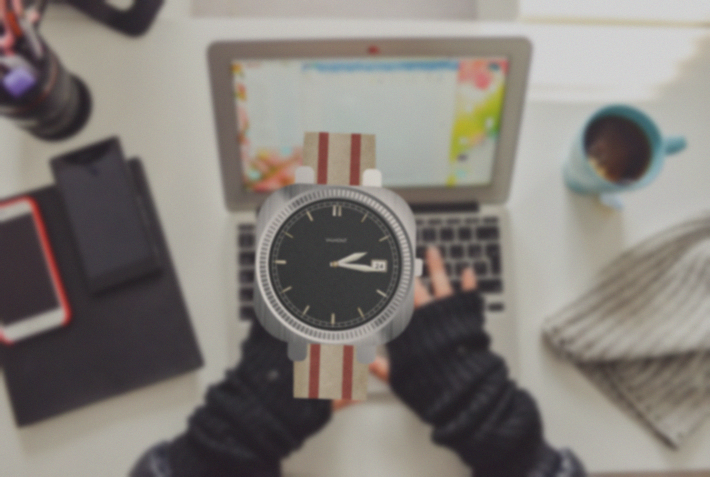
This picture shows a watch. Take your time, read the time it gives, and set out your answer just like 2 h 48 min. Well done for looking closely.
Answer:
2 h 16 min
